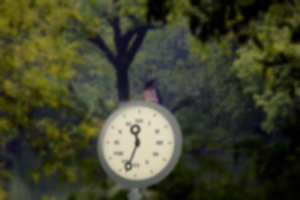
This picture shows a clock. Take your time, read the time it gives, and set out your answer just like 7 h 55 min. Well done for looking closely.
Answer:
11 h 33 min
